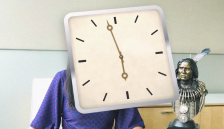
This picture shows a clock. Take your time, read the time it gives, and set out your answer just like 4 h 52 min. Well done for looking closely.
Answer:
5 h 58 min
